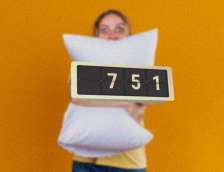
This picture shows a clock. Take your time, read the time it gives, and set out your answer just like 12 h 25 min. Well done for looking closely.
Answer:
7 h 51 min
